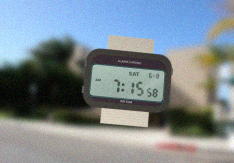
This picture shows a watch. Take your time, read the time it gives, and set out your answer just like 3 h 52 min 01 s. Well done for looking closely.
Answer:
7 h 15 min 58 s
